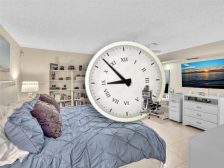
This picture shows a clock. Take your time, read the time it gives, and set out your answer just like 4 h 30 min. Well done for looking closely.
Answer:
8 h 53 min
